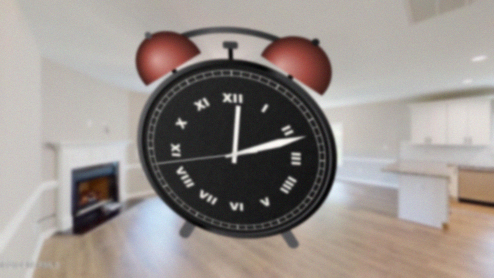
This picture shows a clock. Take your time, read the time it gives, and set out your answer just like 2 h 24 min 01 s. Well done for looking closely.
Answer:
12 h 11 min 43 s
